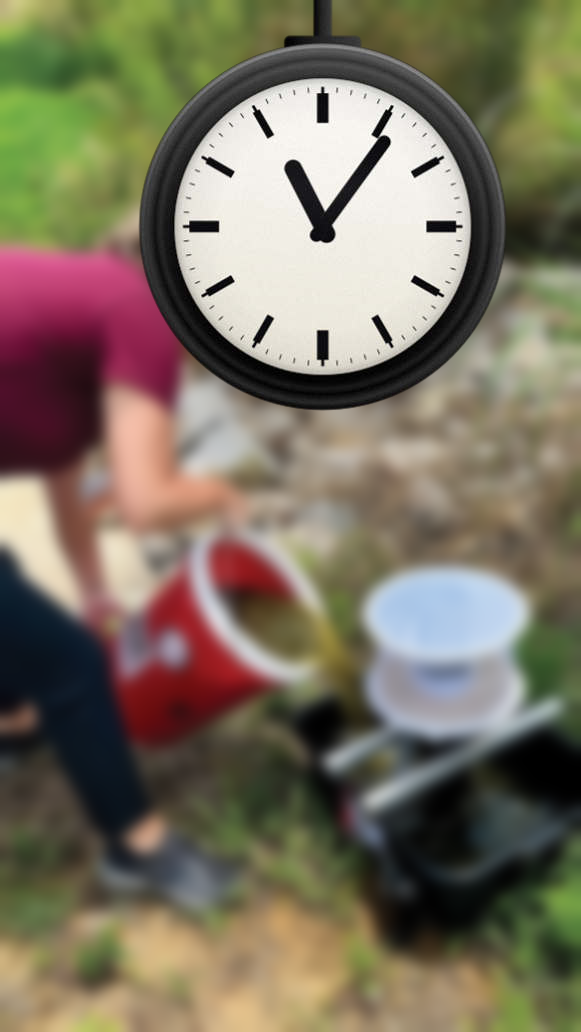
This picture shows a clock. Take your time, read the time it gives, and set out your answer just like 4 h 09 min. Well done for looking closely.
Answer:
11 h 06 min
